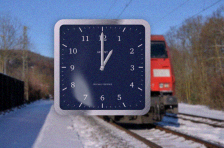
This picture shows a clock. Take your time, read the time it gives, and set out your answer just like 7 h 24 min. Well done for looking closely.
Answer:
1 h 00 min
